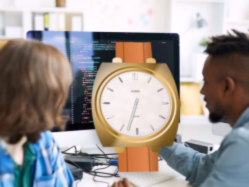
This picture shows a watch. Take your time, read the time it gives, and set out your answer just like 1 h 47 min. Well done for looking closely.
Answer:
6 h 33 min
